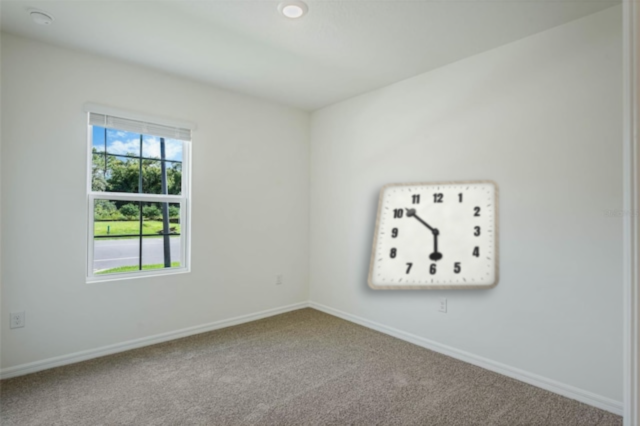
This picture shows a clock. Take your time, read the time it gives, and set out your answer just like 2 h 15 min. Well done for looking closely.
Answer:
5 h 52 min
